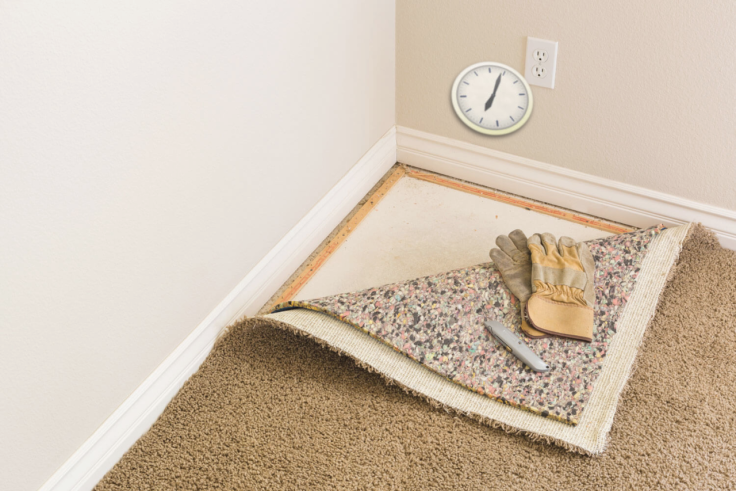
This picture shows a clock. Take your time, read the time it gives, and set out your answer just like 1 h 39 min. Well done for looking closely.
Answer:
7 h 04 min
